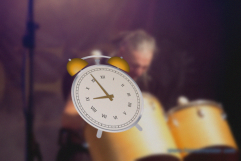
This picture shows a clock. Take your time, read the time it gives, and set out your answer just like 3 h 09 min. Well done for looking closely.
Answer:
8 h 56 min
